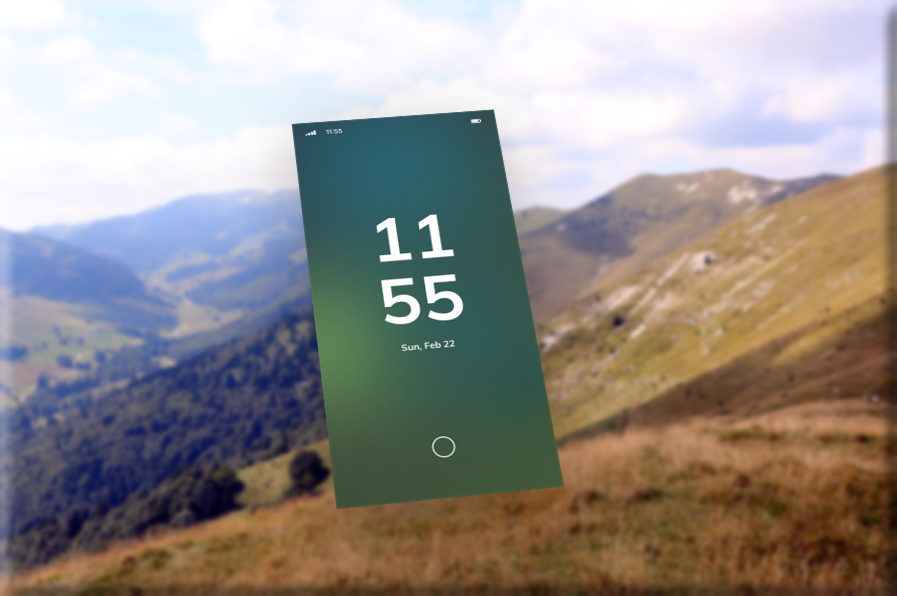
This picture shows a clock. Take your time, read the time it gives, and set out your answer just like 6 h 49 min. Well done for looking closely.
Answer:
11 h 55 min
